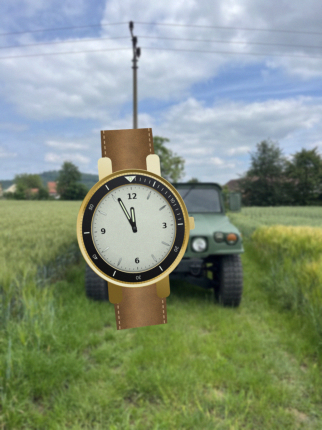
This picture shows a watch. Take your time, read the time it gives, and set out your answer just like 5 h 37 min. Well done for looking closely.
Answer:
11 h 56 min
